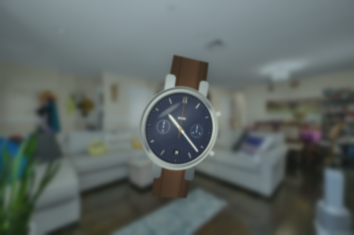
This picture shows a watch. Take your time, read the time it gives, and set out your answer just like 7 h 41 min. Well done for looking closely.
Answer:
10 h 22 min
